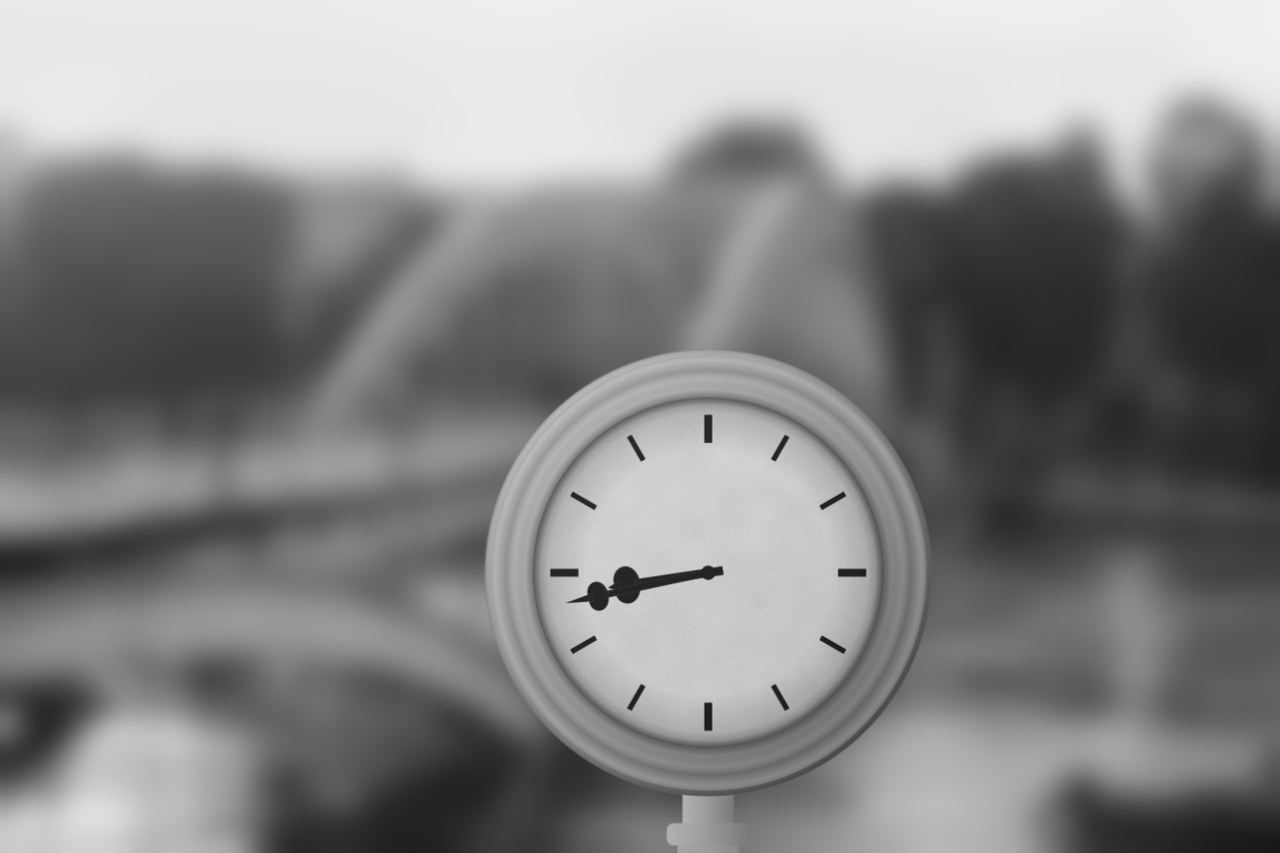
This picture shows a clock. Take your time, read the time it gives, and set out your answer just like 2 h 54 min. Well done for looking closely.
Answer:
8 h 43 min
